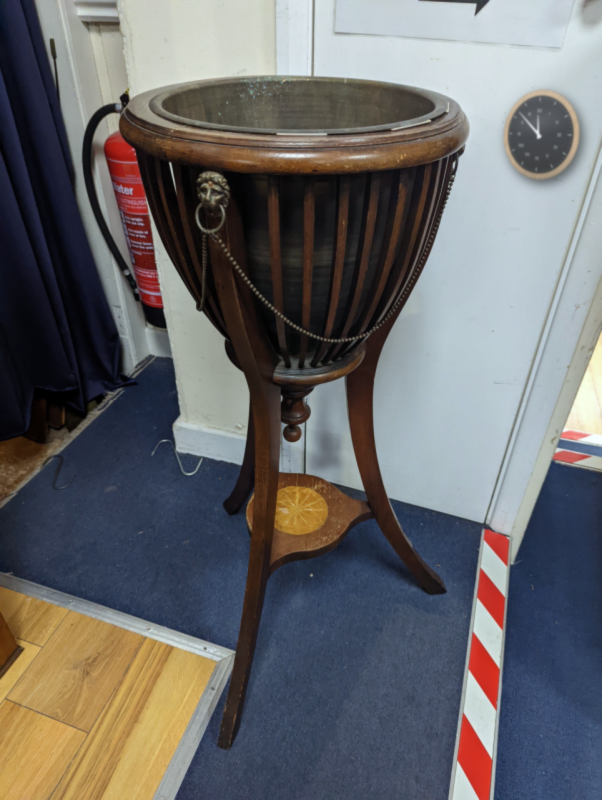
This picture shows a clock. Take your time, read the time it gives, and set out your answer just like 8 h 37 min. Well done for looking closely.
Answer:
11 h 52 min
